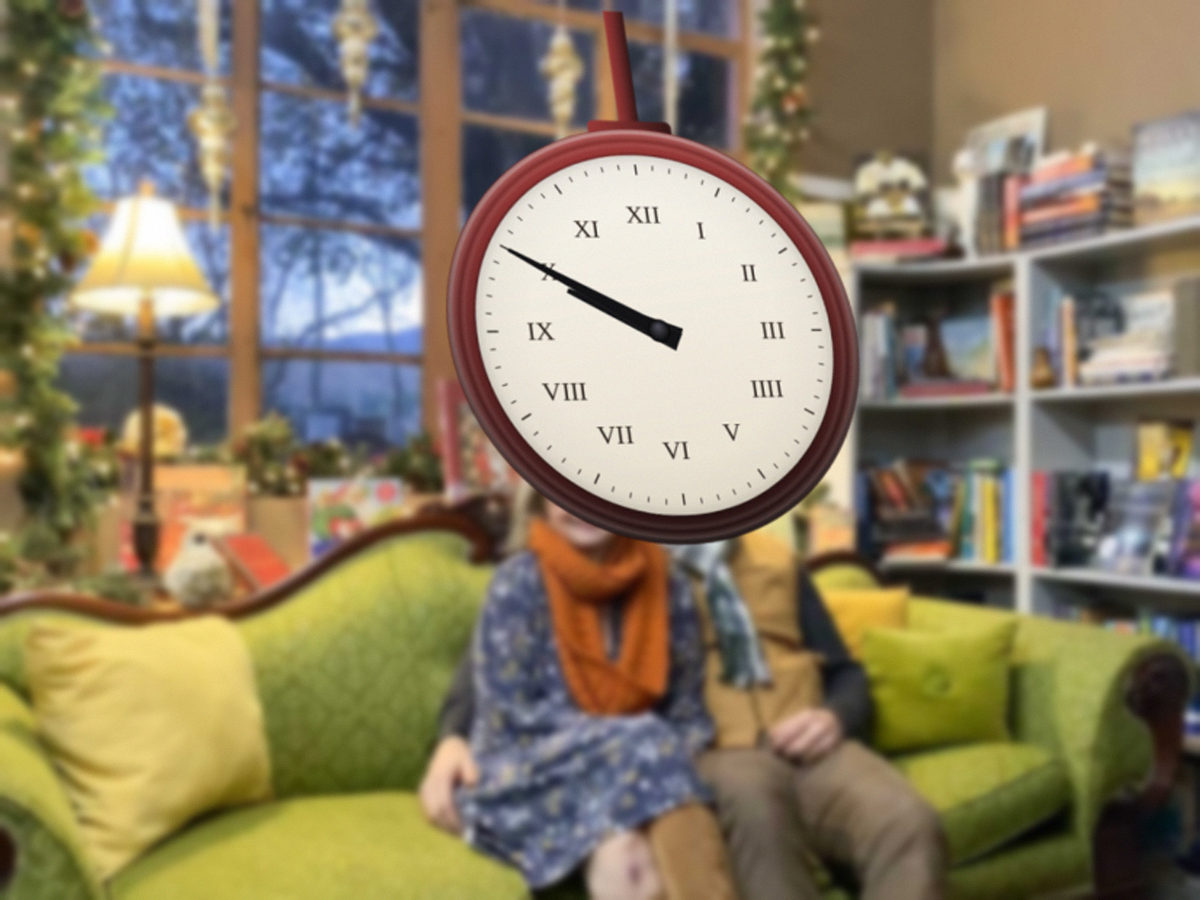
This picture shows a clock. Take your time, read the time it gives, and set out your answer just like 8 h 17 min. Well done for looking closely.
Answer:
9 h 50 min
